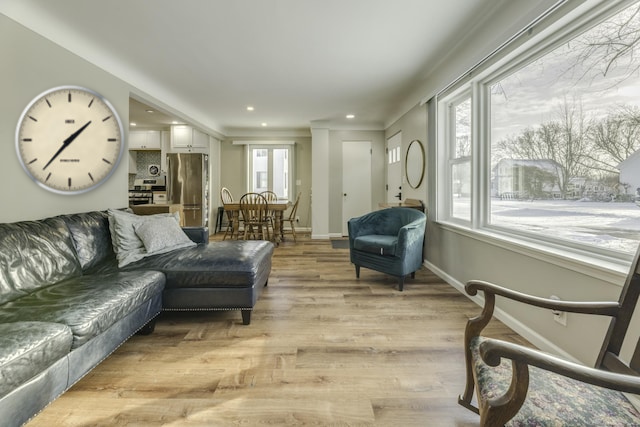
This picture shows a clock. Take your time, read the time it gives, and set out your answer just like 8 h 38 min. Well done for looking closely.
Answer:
1 h 37 min
